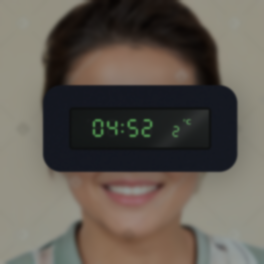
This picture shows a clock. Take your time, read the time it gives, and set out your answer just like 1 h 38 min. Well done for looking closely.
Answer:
4 h 52 min
